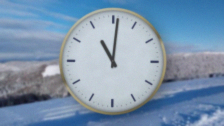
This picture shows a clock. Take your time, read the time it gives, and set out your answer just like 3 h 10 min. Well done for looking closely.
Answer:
11 h 01 min
